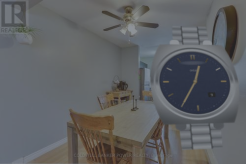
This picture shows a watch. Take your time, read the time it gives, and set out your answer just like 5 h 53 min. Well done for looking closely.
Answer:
12 h 35 min
